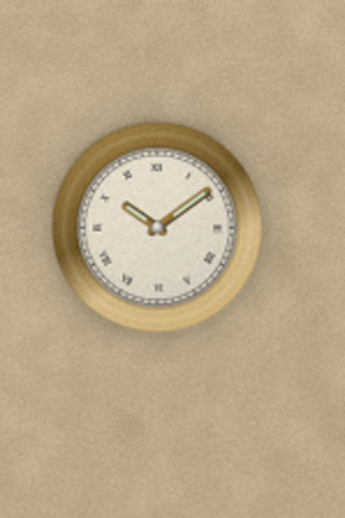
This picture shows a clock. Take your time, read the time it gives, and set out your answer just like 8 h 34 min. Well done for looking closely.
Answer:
10 h 09 min
